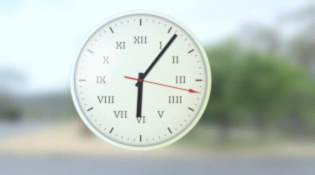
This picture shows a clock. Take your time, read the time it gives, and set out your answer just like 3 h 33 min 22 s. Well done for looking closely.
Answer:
6 h 06 min 17 s
